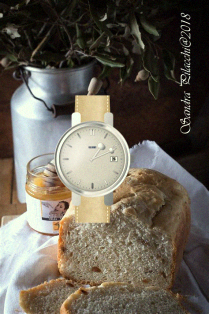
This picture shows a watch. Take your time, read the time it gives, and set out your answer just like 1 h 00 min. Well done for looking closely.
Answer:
1 h 11 min
